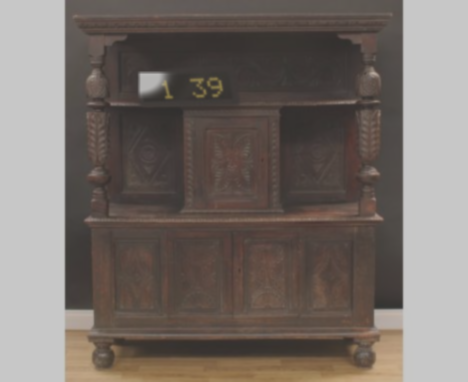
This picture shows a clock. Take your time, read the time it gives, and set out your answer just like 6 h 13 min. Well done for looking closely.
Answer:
1 h 39 min
